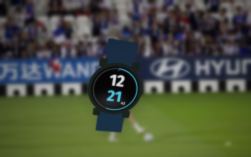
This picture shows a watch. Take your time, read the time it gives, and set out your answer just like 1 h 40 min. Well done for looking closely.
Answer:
12 h 21 min
